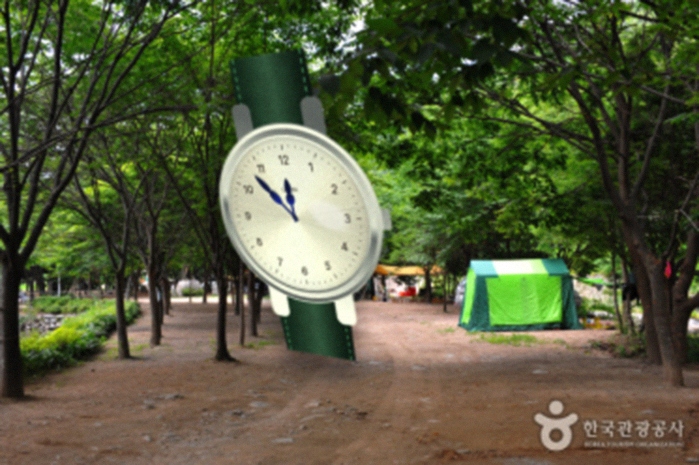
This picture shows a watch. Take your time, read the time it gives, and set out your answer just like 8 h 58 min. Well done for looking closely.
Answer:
11 h 53 min
